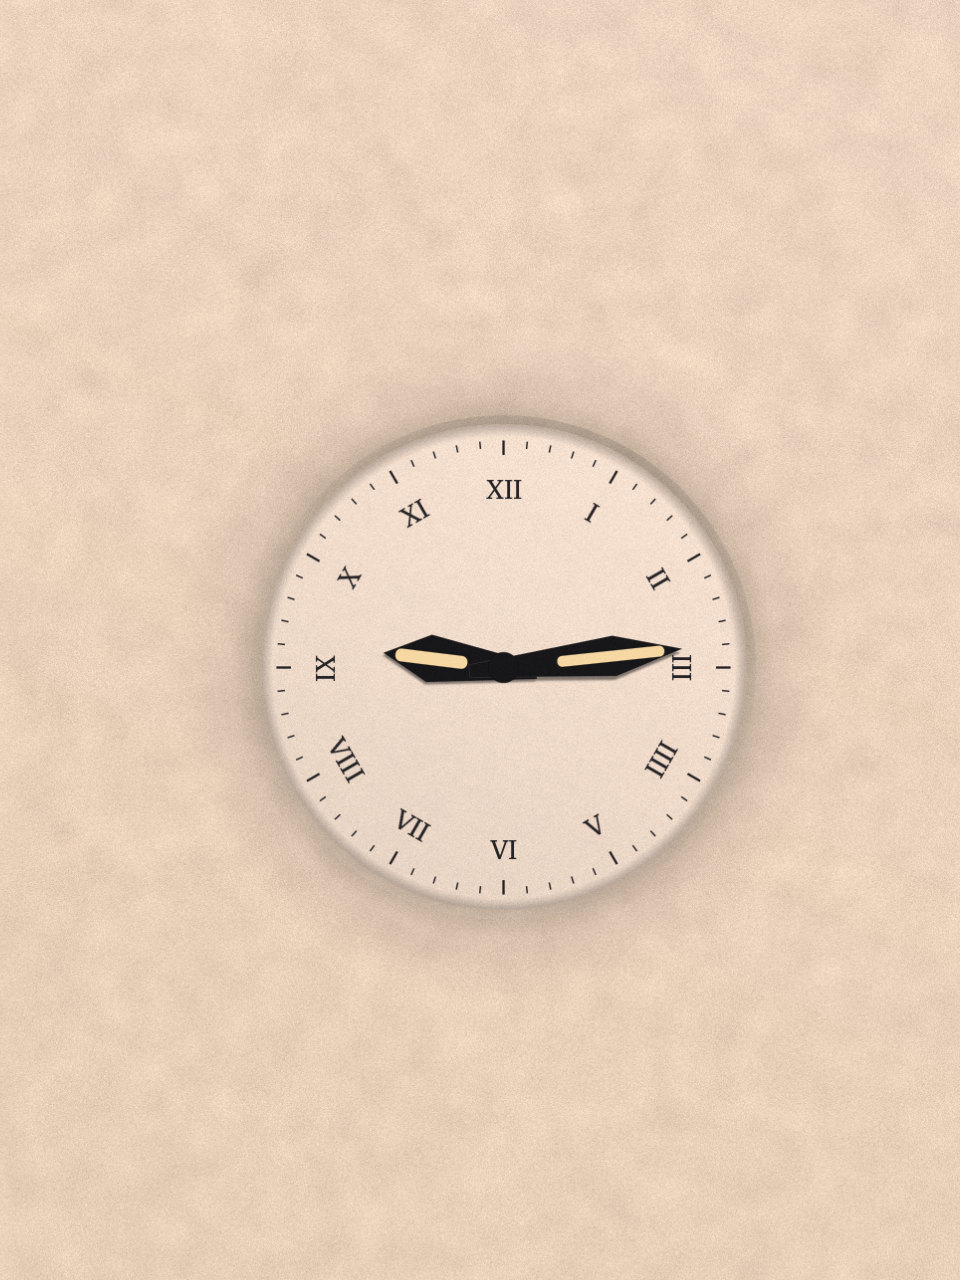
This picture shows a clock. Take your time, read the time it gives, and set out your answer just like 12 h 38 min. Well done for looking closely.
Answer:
9 h 14 min
